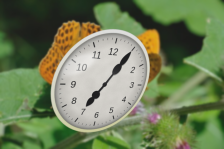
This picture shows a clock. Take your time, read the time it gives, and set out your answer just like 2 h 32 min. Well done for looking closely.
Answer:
7 h 05 min
